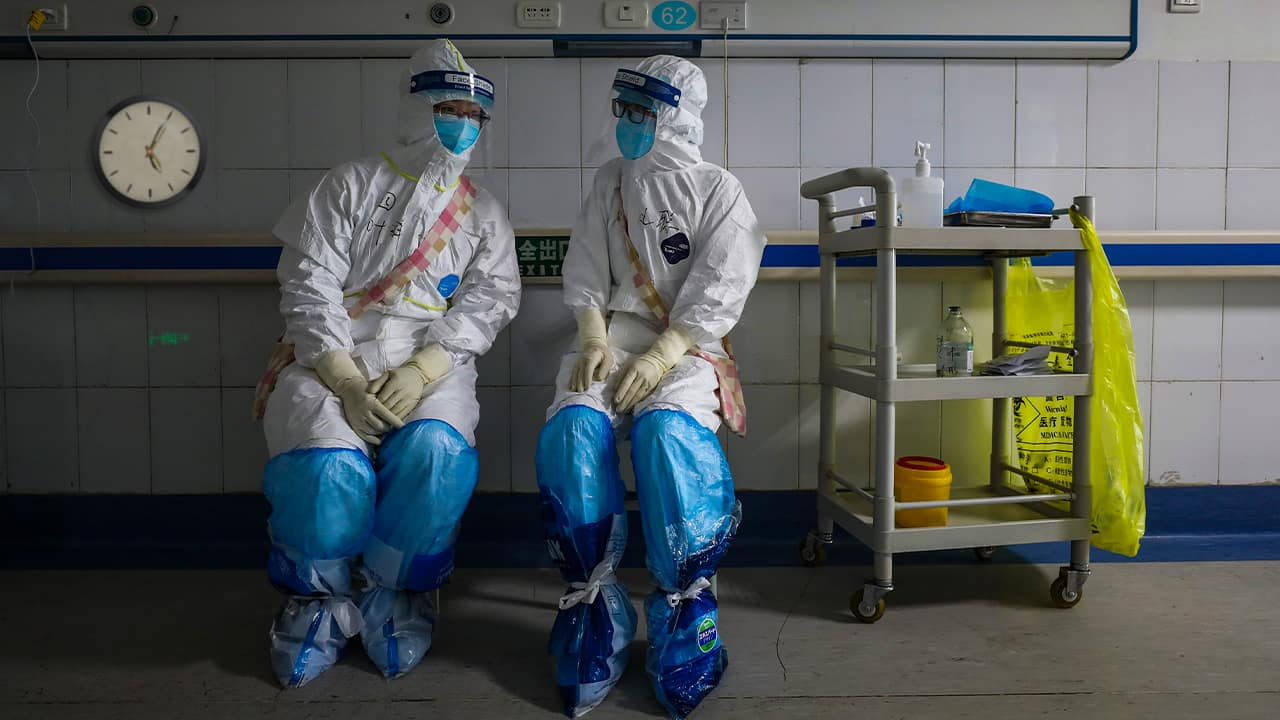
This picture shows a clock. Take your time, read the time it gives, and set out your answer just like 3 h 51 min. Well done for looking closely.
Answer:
5 h 05 min
